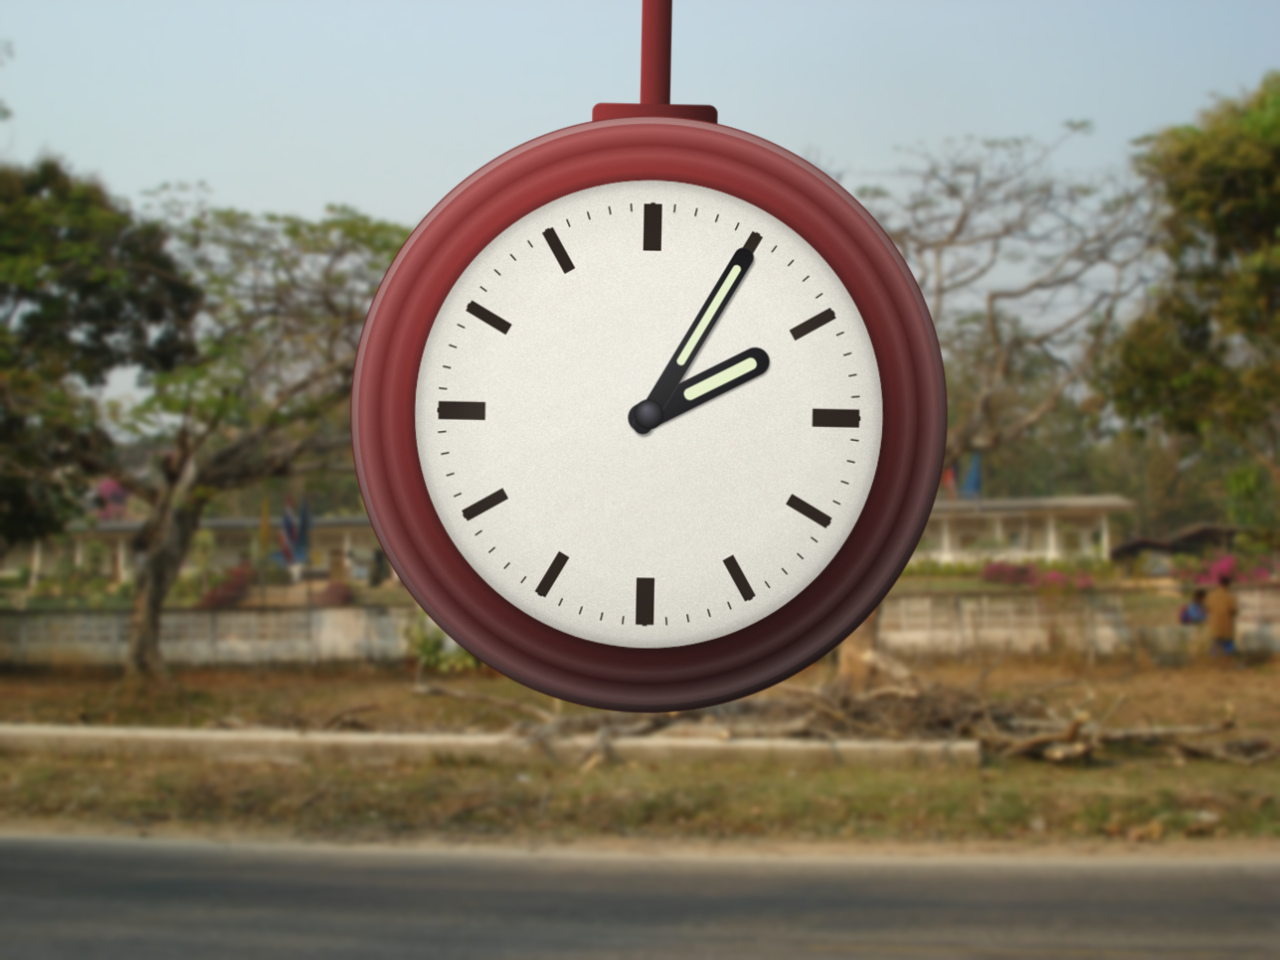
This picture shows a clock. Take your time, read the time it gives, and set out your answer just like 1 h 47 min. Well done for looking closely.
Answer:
2 h 05 min
